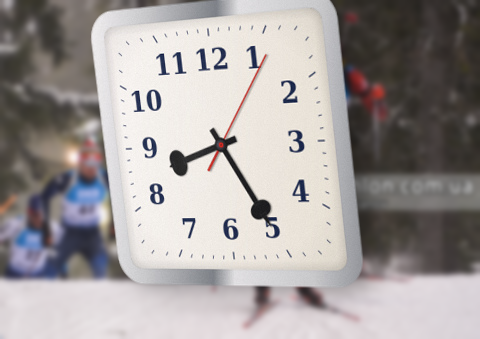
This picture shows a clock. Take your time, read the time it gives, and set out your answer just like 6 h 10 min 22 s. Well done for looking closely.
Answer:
8 h 25 min 06 s
